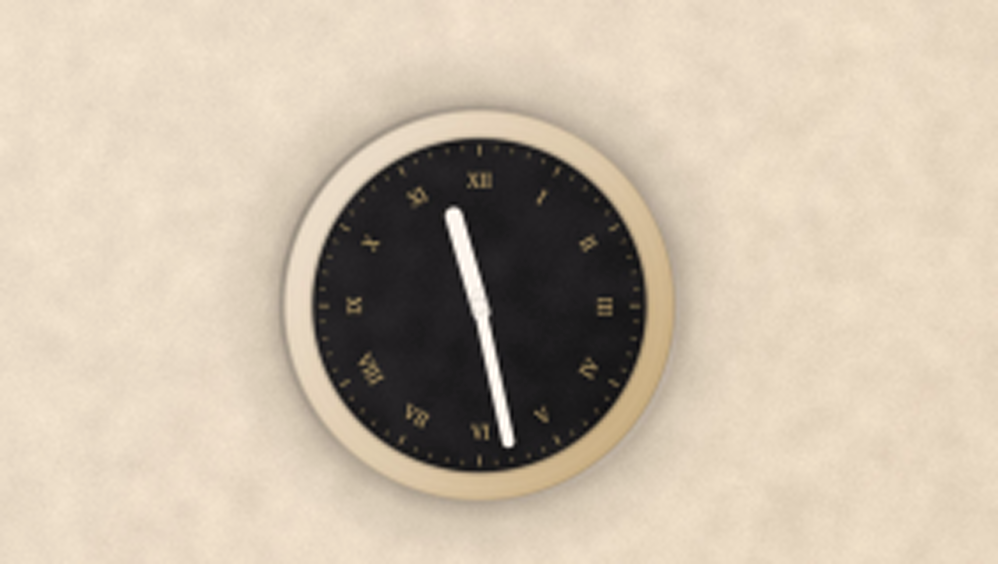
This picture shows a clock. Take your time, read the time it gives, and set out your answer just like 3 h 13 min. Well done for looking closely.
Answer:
11 h 28 min
